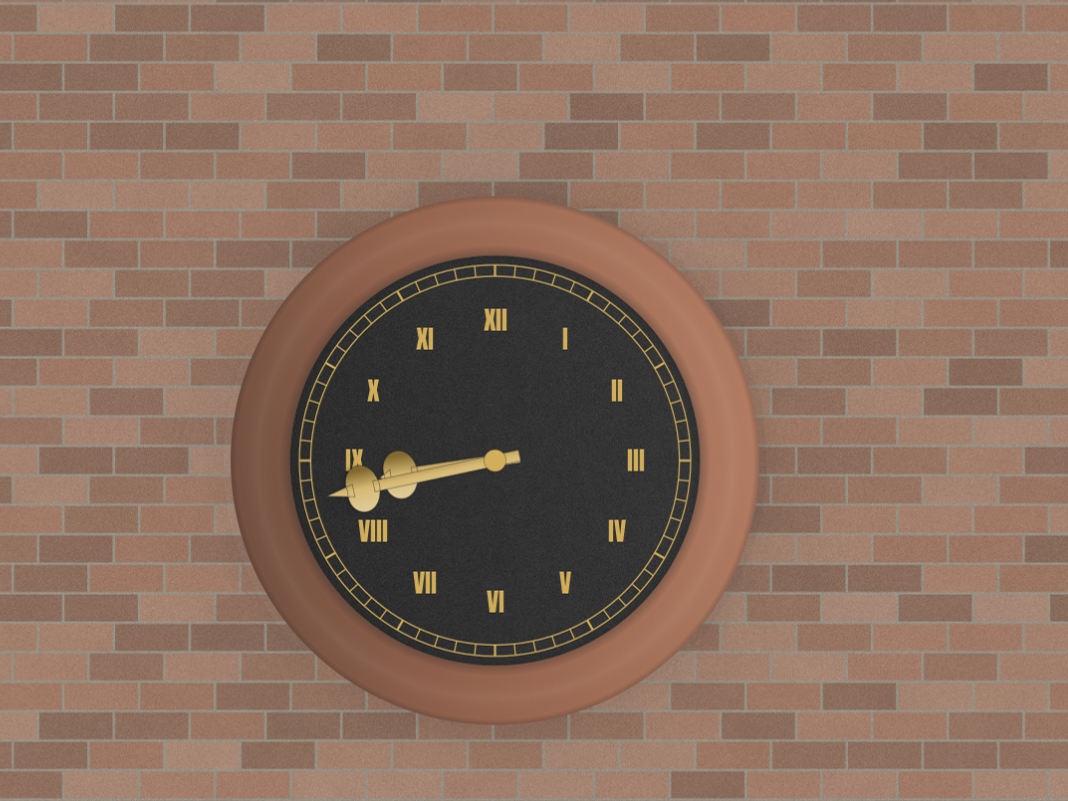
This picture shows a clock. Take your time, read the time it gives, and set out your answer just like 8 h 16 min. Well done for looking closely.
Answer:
8 h 43 min
